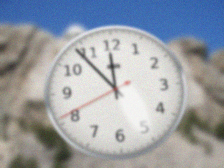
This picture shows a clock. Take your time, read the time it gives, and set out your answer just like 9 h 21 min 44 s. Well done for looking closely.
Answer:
11 h 53 min 41 s
